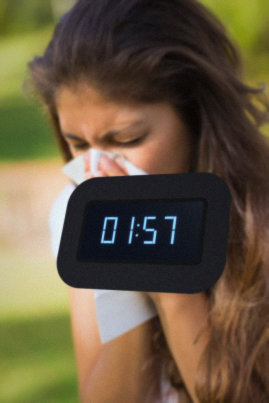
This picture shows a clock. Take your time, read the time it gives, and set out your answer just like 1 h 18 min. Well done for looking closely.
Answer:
1 h 57 min
